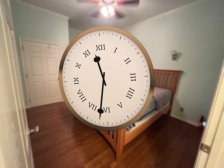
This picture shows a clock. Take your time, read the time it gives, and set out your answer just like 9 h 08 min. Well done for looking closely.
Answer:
11 h 32 min
